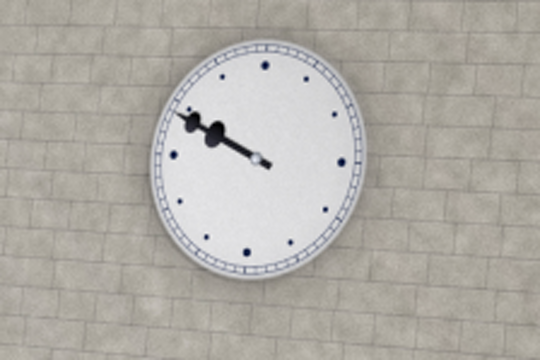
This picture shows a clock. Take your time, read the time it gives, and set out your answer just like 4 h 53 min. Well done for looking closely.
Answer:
9 h 49 min
